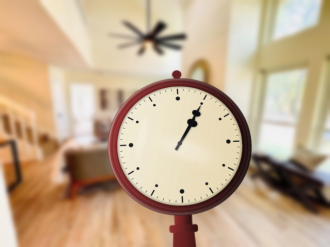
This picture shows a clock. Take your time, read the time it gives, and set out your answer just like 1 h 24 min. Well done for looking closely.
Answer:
1 h 05 min
